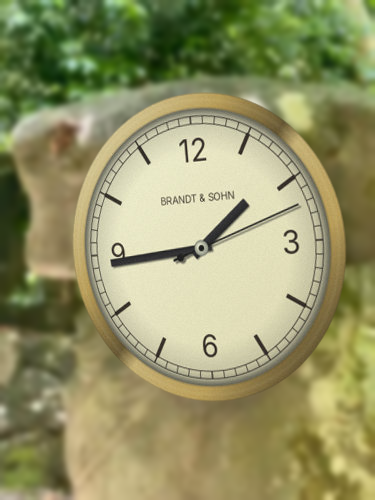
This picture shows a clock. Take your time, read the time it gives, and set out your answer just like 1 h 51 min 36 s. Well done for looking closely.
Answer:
1 h 44 min 12 s
